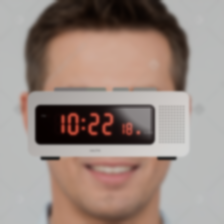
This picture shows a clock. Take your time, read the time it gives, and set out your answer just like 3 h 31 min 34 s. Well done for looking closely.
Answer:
10 h 22 min 18 s
